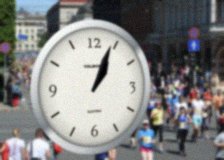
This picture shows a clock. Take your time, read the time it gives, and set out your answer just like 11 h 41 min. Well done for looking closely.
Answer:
1 h 04 min
